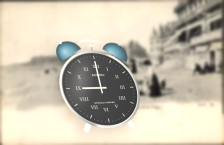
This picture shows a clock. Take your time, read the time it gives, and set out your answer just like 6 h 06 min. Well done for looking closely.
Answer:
9 h 00 min
